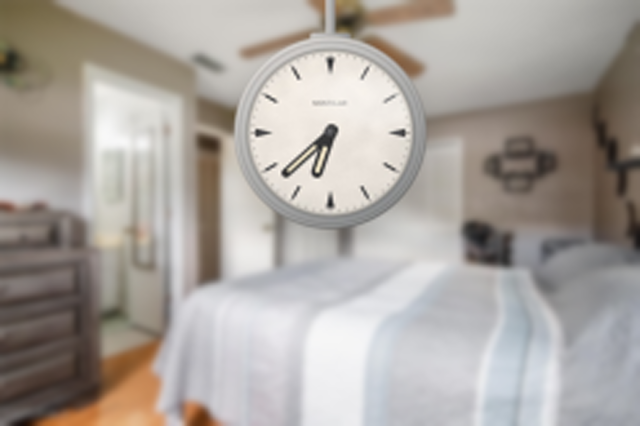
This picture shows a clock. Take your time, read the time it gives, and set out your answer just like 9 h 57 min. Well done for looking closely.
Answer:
6 h 38 min
